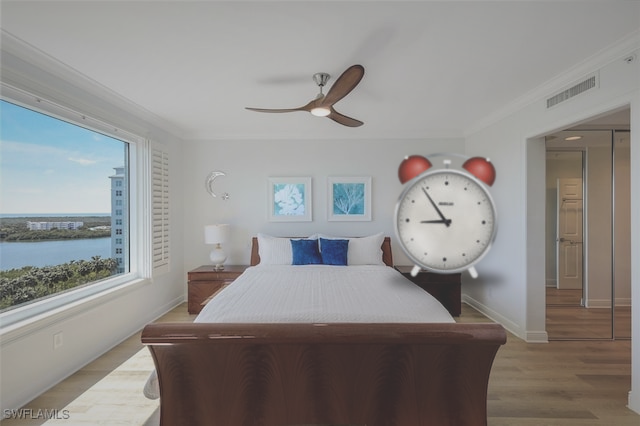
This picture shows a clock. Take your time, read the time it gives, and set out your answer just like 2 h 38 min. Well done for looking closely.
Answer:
8 h 54 min
